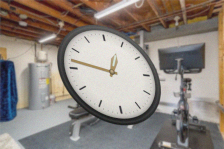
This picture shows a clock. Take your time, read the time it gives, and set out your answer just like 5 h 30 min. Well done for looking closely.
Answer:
12 h 47 min
